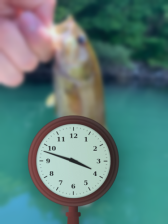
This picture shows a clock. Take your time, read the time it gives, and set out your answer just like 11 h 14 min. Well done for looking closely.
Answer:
3 h 48 min
